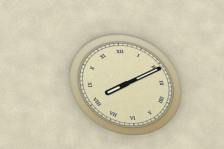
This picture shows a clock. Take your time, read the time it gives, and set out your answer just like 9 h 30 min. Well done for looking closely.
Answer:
8 h 11 min
